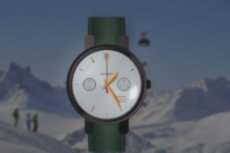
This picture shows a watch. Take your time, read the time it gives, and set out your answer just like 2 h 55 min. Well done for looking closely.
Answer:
1 h 25 min
